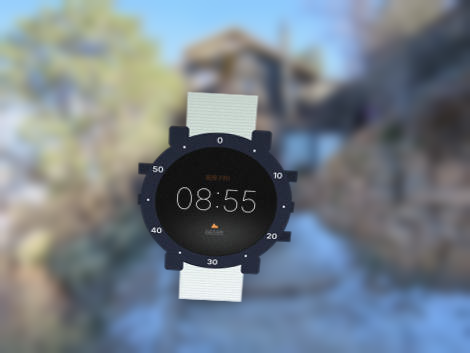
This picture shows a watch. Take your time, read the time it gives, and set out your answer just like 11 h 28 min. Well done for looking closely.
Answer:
8 h 55 min
